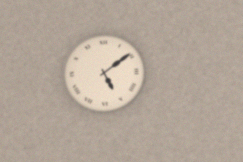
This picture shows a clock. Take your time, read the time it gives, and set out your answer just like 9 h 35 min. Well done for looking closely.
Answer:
5 h 09 min
